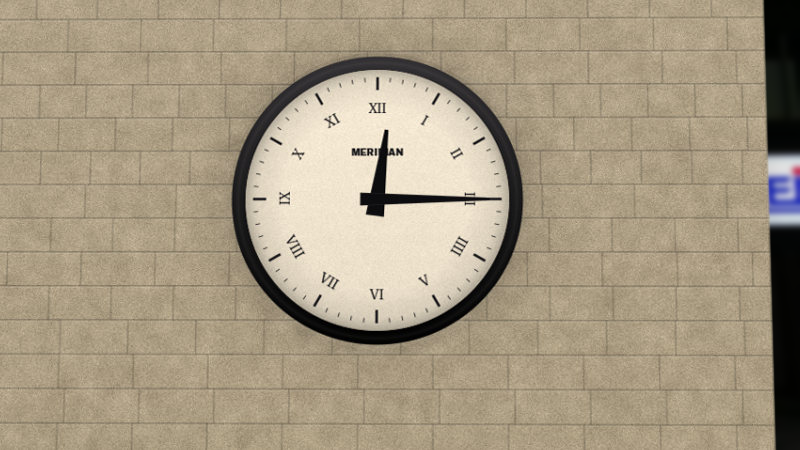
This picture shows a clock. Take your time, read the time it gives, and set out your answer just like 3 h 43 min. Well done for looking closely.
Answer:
12 h 15 min
